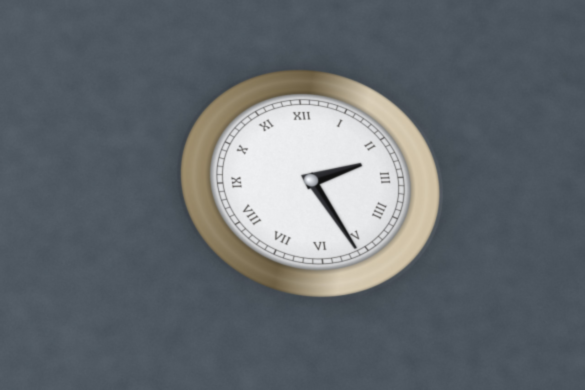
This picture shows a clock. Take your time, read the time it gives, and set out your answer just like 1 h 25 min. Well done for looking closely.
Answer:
2 h 26 min
